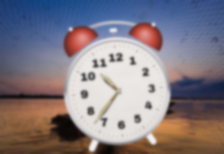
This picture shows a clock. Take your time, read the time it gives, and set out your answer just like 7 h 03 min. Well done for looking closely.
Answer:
10 h 37 min
